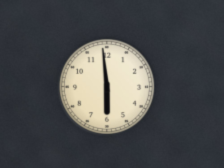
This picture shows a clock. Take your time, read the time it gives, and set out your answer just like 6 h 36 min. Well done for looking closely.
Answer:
5 h 59 min
